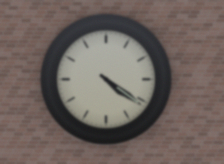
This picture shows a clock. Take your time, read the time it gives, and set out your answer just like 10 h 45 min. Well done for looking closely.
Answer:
4 h 21 min
